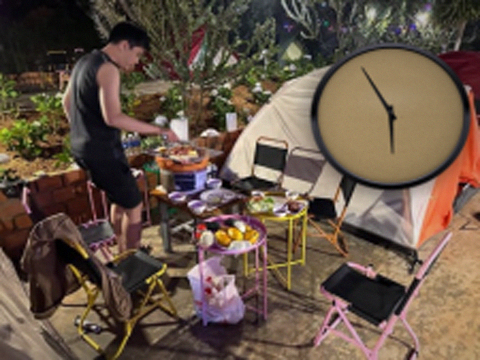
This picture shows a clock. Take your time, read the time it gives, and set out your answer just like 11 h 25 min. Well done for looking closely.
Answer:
5 h 55 min
